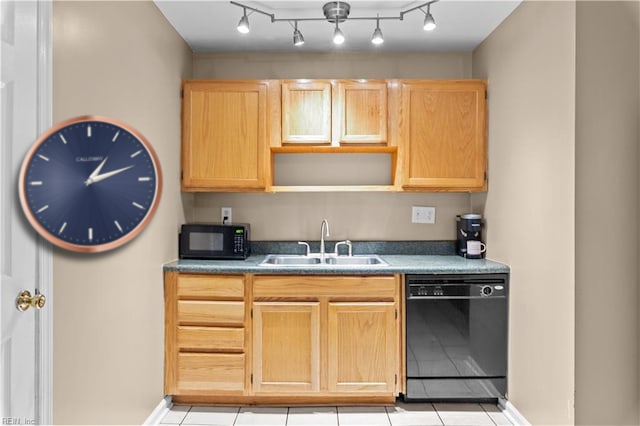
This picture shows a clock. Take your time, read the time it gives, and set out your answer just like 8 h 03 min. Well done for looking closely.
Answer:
1 h 12 min
